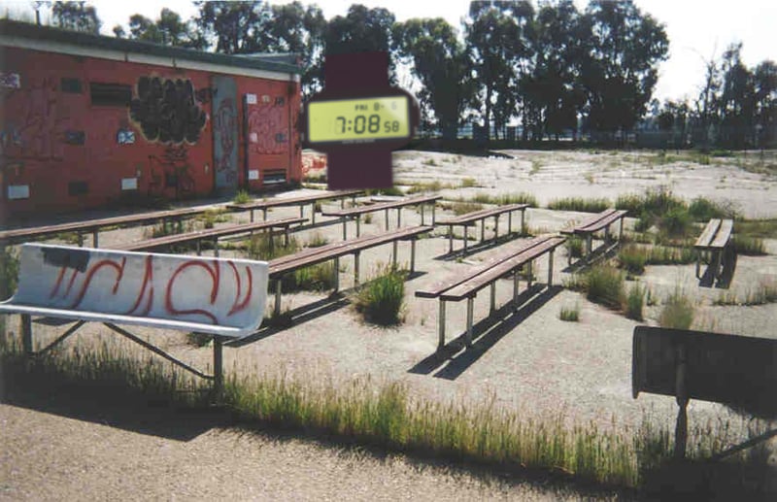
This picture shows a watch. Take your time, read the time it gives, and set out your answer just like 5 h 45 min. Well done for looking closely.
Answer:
7 h 08 min
